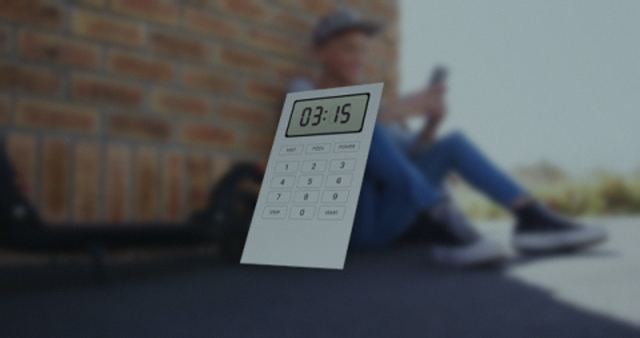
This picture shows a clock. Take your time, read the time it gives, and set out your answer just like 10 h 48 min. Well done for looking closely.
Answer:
3 h 15 min
